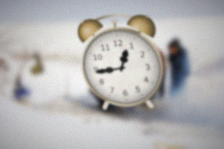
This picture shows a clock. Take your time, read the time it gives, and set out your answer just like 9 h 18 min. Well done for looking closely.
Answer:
12 h 44 min
